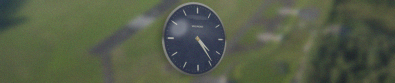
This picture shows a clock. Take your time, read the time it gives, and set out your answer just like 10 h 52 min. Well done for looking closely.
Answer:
4 h 24 min
